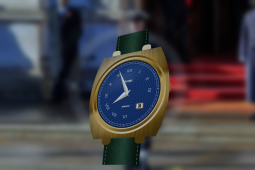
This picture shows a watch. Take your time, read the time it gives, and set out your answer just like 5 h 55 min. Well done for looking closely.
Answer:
7 h 56 min
